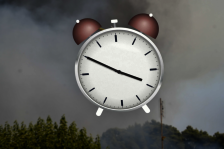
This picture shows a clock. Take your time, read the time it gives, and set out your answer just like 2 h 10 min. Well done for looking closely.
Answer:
3 h 50 min
